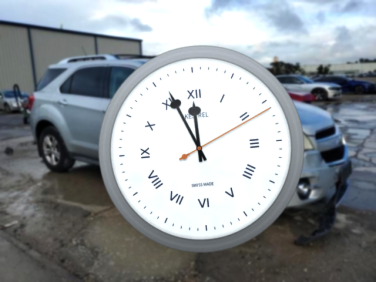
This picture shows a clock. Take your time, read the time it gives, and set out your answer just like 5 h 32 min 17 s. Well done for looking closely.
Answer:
11 h 56 min 11 s
